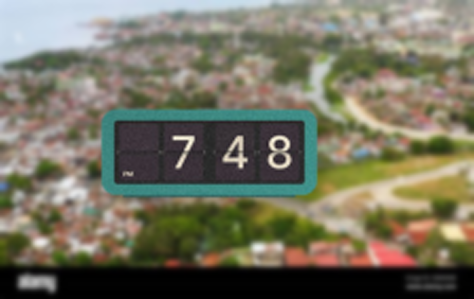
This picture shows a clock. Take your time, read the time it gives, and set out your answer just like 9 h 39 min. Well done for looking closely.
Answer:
7 h 48 min
